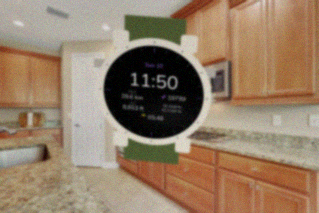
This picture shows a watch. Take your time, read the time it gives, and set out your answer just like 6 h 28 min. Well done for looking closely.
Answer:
11 h 50 min
